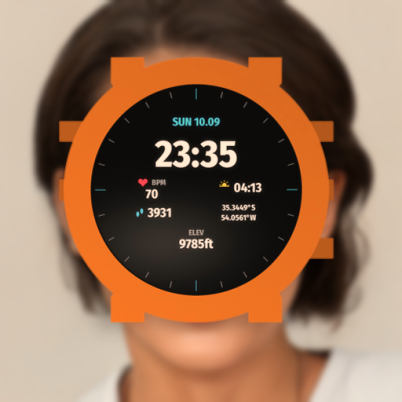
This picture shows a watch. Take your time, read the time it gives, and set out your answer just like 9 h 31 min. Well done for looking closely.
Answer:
23 h 35 min
